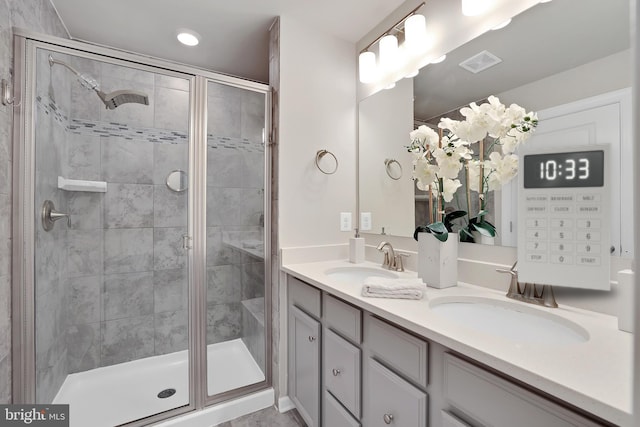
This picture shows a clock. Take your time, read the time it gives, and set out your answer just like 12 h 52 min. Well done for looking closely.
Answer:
10 h 33 min
